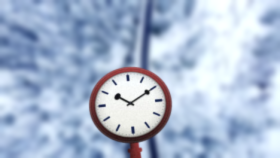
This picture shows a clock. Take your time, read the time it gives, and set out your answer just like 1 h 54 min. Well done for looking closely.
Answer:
10 h 10 min
